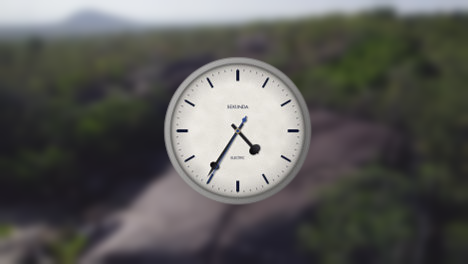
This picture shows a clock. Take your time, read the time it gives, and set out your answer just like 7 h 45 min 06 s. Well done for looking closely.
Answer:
4 h 35 min 35 s
